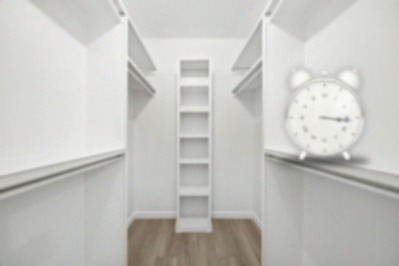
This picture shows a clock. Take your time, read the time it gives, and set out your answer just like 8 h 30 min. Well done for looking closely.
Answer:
3 h 16 min
